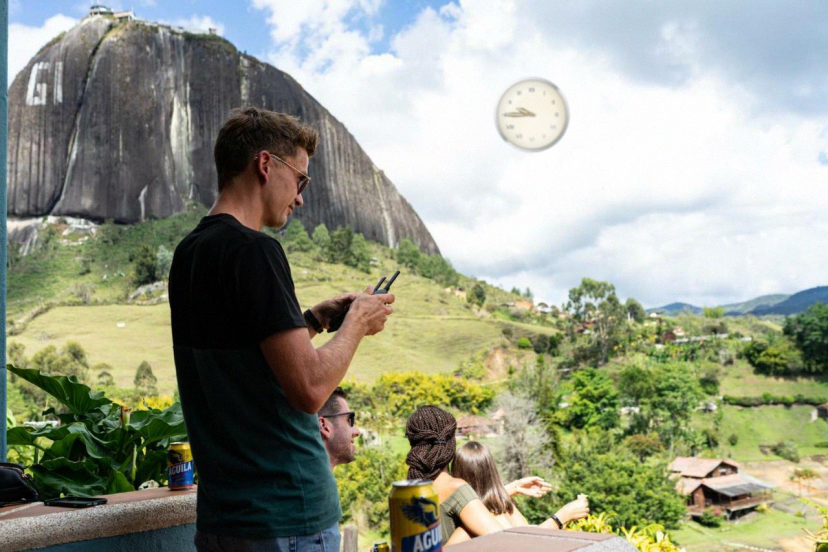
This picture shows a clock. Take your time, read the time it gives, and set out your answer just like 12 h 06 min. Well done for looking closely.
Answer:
9 h 45 min
